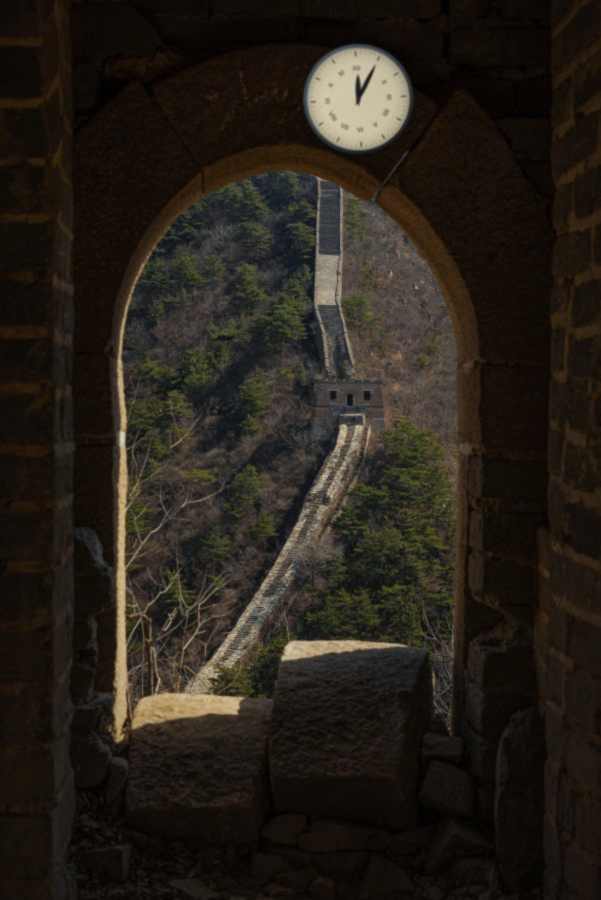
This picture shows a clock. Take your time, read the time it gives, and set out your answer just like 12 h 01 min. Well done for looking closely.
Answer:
12 h 05 min
